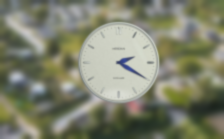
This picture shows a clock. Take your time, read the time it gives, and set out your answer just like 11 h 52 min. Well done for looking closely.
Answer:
2 h 20 min
